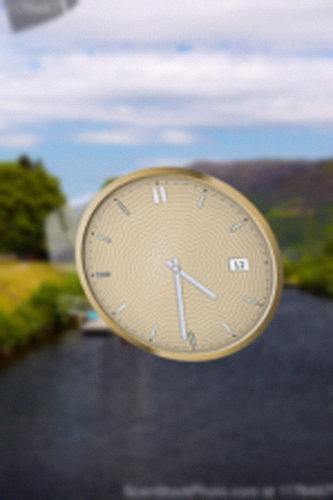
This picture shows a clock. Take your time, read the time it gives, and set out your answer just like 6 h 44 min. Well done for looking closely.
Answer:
4 h 31 min
